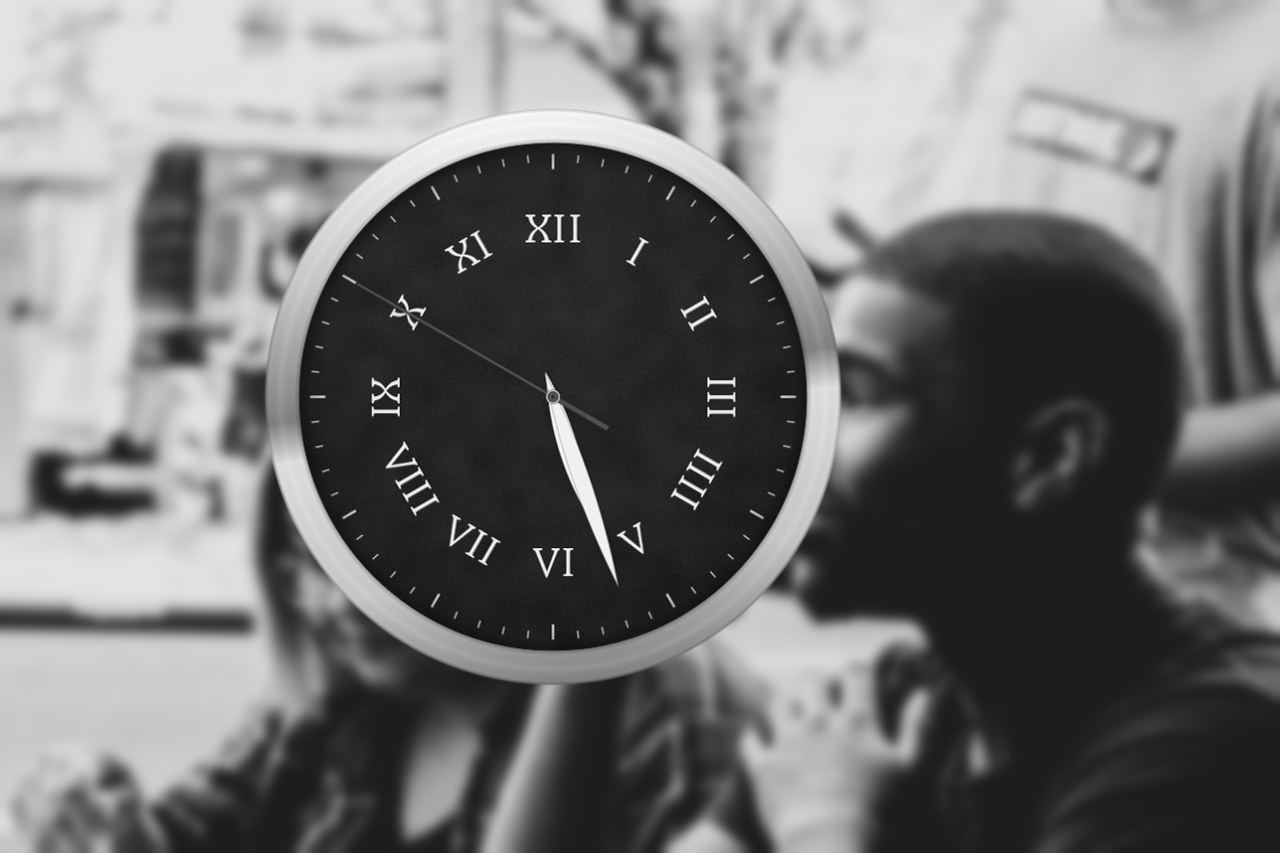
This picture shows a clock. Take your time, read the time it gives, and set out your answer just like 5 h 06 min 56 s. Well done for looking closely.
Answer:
5 h 26 min 50 s
